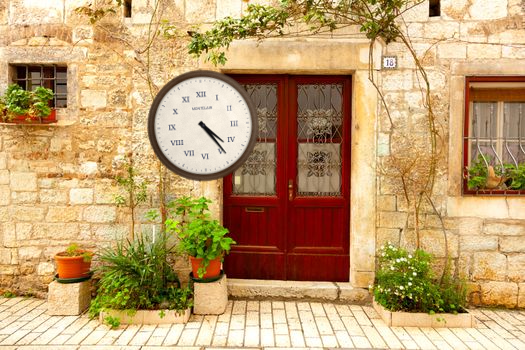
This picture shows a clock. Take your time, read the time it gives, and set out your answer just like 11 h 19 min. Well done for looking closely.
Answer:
4 h 24 min
